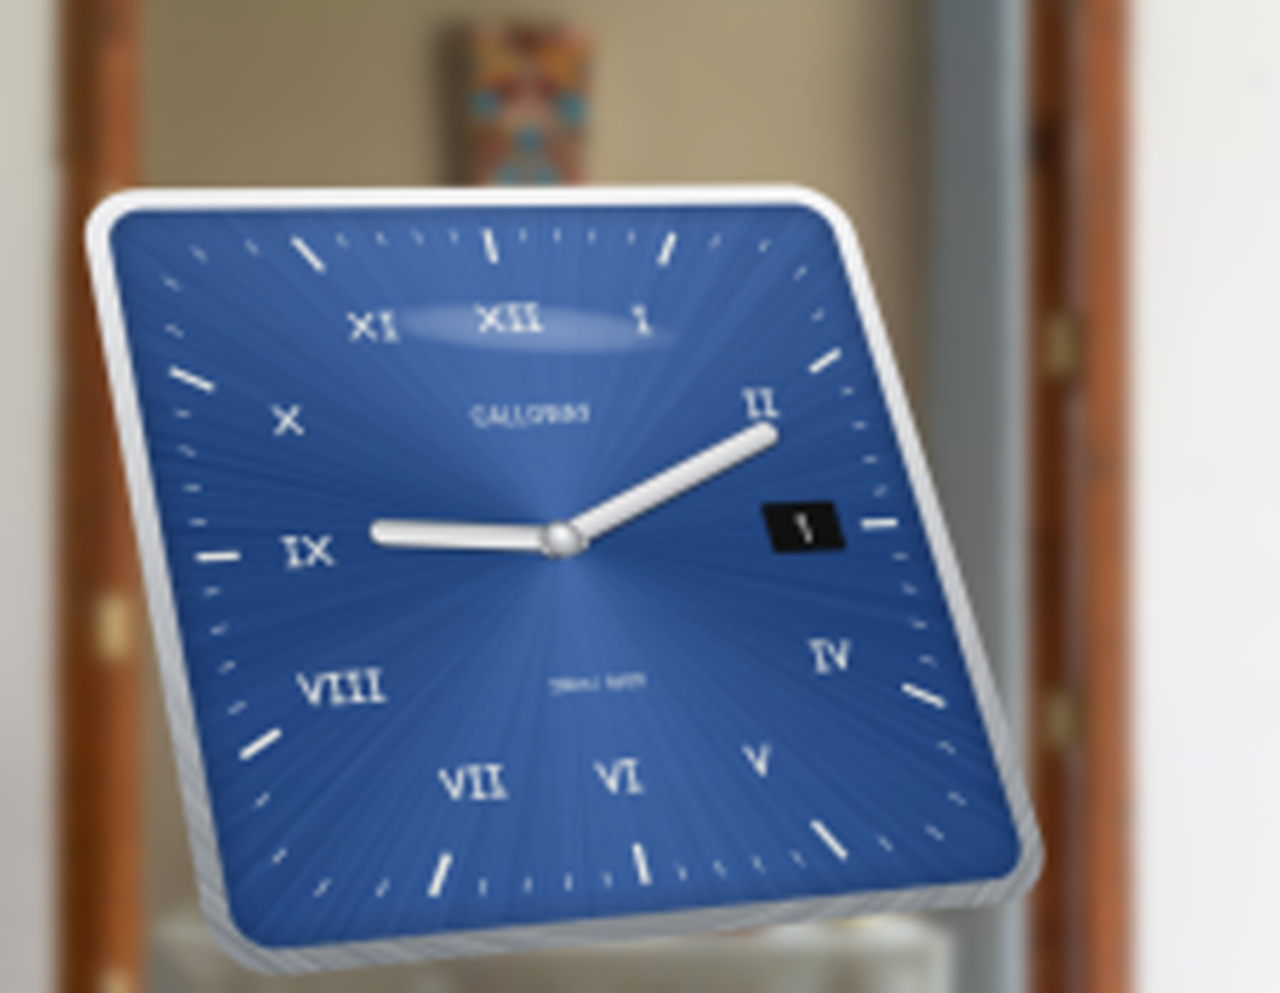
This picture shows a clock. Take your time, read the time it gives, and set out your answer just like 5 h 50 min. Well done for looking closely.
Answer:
9 h 11 min
